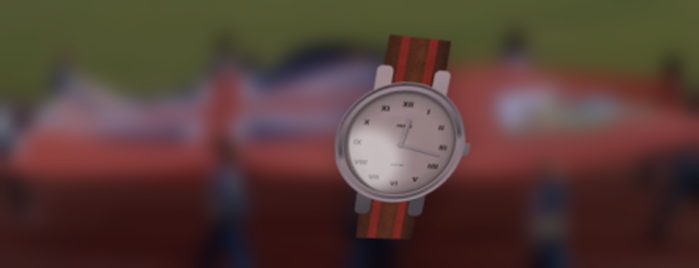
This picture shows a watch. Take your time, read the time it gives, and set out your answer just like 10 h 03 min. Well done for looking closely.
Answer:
12 h 17 min
